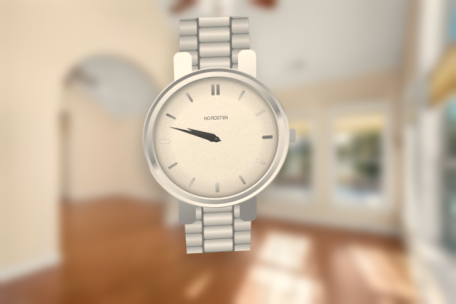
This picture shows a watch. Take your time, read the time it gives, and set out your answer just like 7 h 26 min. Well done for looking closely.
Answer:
9 h 48 min
